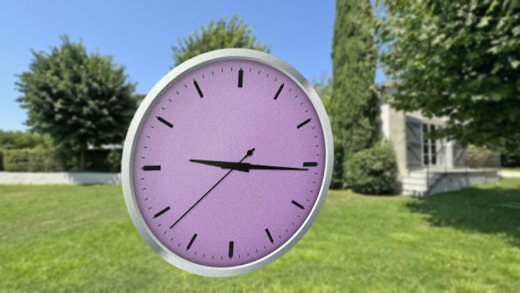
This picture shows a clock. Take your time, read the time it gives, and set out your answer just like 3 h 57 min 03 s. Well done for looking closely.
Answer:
9 h 15 min 38 s
